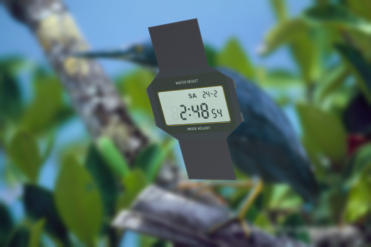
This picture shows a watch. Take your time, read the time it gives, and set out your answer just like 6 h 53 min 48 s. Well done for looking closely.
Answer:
2 h 48 min 54 s
